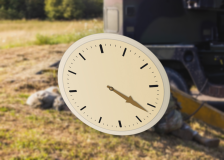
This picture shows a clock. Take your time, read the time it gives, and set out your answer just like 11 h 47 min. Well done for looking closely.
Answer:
4 h 22 min
